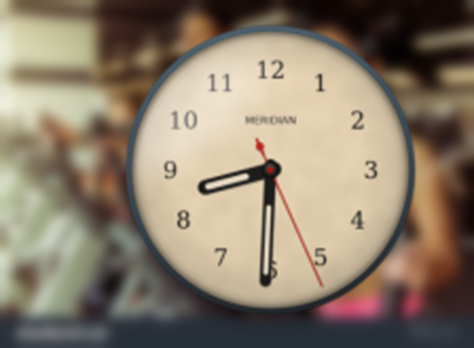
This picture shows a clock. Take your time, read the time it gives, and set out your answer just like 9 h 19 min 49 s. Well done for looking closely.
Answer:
8 h 30 min 26 s
